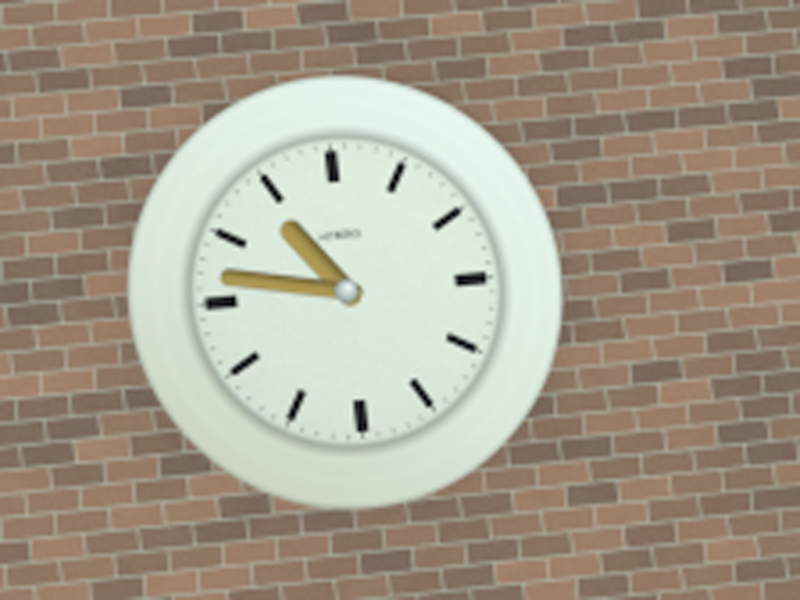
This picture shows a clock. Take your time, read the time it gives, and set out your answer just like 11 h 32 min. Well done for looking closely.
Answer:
10 h 47 min
